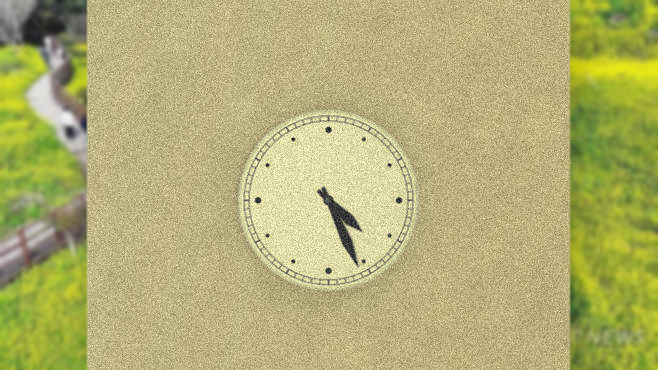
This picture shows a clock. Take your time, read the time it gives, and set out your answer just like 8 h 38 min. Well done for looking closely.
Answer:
4 h 26 min
